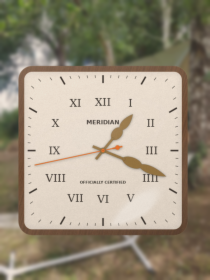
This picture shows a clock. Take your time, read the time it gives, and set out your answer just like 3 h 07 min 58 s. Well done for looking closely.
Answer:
1 h 18 min 43 s
